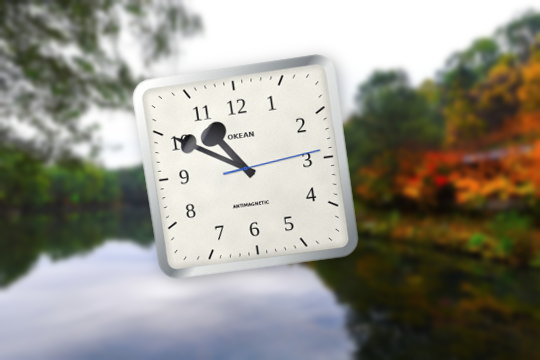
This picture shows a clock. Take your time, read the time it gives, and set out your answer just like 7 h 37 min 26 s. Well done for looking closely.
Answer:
10 h 50 min 14 s
